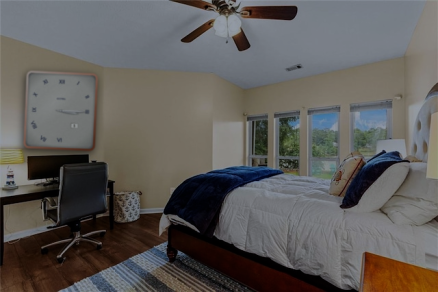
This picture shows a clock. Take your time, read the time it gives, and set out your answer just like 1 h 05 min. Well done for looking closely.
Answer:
3 h 15 min
